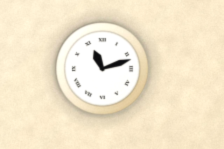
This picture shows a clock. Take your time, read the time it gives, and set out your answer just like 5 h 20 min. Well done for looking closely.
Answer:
11 h 12 min
